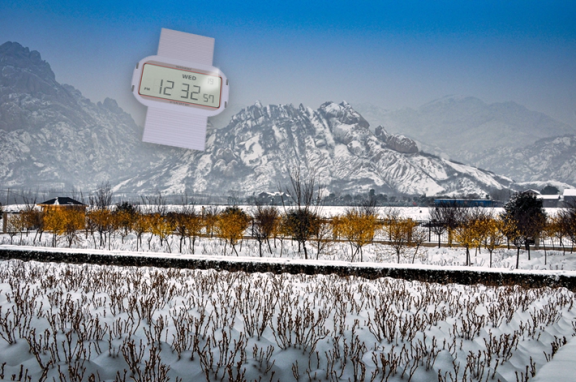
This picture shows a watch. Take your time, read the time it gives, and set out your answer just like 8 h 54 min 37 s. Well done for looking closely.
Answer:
12 h 32 min 57 s
